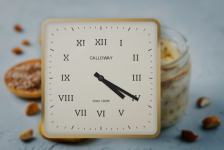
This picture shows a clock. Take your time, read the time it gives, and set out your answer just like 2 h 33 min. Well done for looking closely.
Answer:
4 h 20 min
